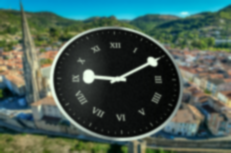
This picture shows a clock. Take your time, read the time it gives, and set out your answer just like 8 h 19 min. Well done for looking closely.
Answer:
9 h 10 min
